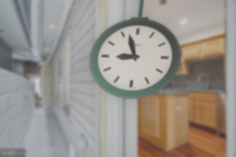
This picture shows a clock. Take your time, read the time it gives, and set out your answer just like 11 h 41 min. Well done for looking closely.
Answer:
8 h 57 min
